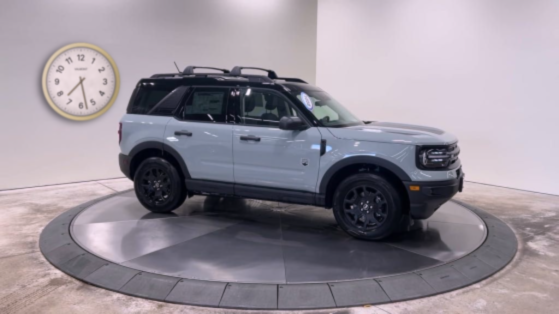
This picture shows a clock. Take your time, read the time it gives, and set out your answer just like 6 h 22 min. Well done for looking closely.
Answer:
7 h 28 min
